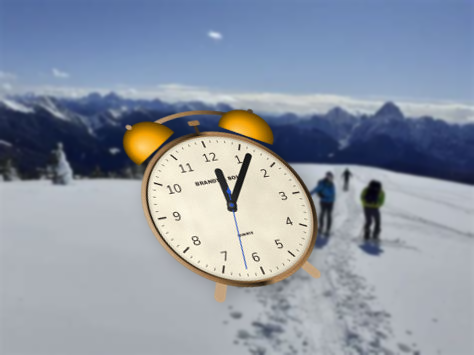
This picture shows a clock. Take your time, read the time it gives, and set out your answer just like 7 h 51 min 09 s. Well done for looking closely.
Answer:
12 h 06 min 32 s
